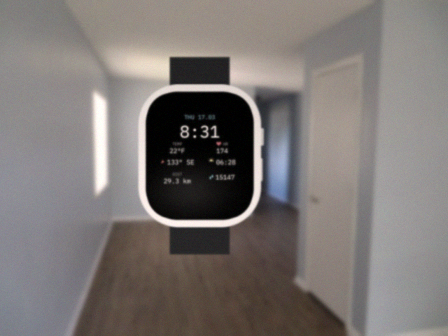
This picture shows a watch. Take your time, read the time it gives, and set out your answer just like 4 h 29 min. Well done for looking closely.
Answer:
8 h 31 min
